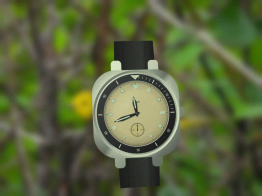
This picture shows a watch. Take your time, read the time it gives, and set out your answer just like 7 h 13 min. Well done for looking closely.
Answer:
11 h 42 min
